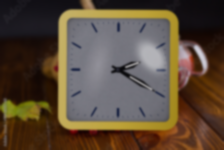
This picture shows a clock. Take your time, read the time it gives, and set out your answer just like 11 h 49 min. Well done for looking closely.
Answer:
2 h 20 min
